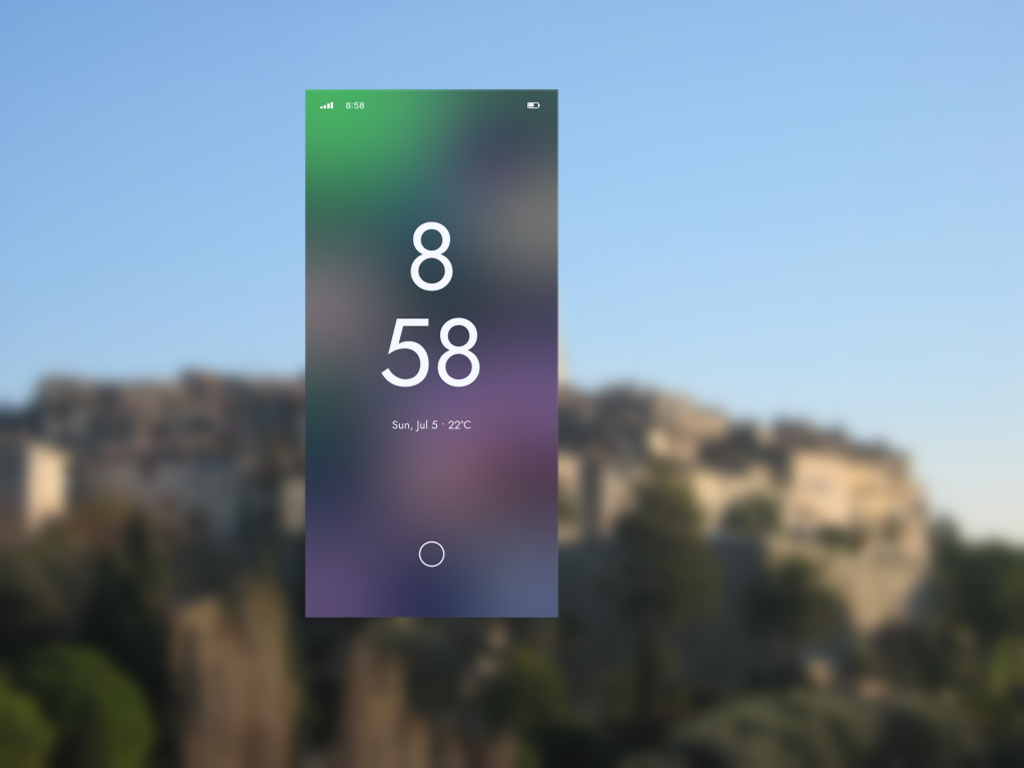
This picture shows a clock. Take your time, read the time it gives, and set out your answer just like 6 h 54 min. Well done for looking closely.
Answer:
8 h 58 min
